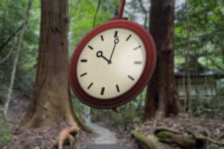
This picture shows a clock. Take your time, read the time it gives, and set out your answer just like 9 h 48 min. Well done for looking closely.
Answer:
10 h 01 min
